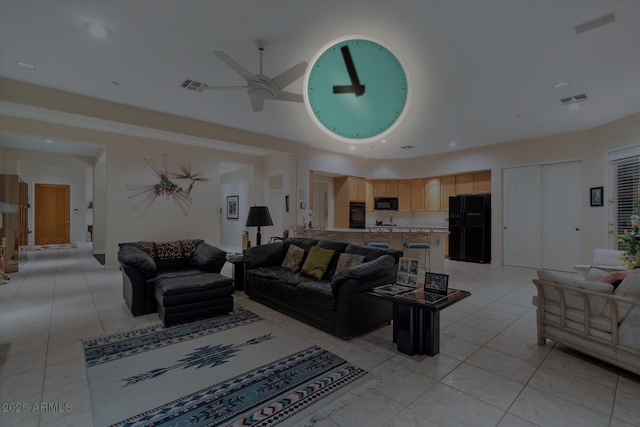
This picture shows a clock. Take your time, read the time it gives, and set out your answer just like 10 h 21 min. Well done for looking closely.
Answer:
8 h 57 min
